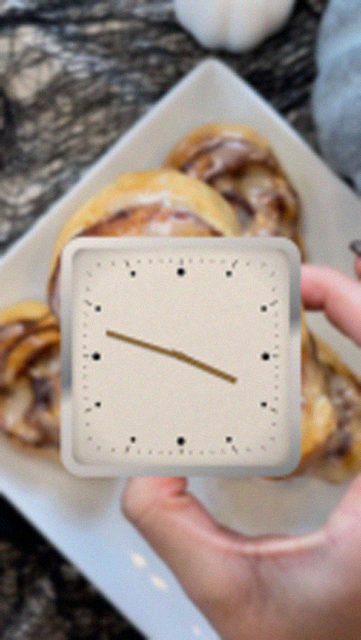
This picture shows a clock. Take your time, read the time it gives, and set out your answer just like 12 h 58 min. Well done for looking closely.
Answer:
3 h 48 min
